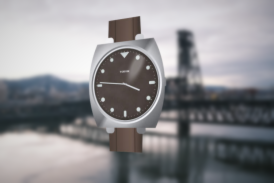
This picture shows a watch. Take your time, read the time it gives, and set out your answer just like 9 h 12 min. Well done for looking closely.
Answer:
3 h 46 min
